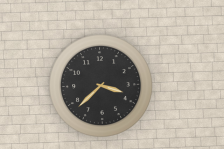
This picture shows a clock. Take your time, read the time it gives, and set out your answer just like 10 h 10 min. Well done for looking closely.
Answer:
3 h 38 min
